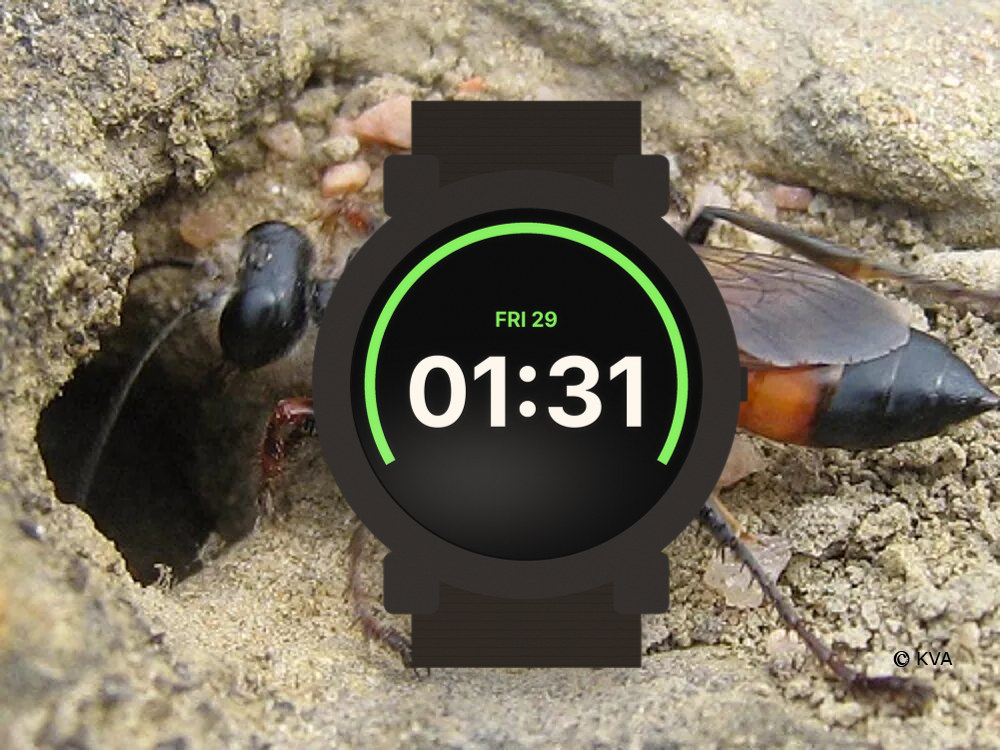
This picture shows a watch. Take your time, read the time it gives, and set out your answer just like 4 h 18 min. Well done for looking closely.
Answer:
1 h 31 min
